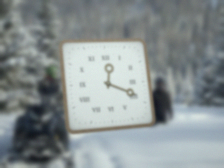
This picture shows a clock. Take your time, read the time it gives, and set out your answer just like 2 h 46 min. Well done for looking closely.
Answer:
12 h 19 min
